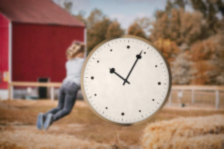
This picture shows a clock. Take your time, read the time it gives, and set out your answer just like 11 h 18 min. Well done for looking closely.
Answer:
10 h 04 min
